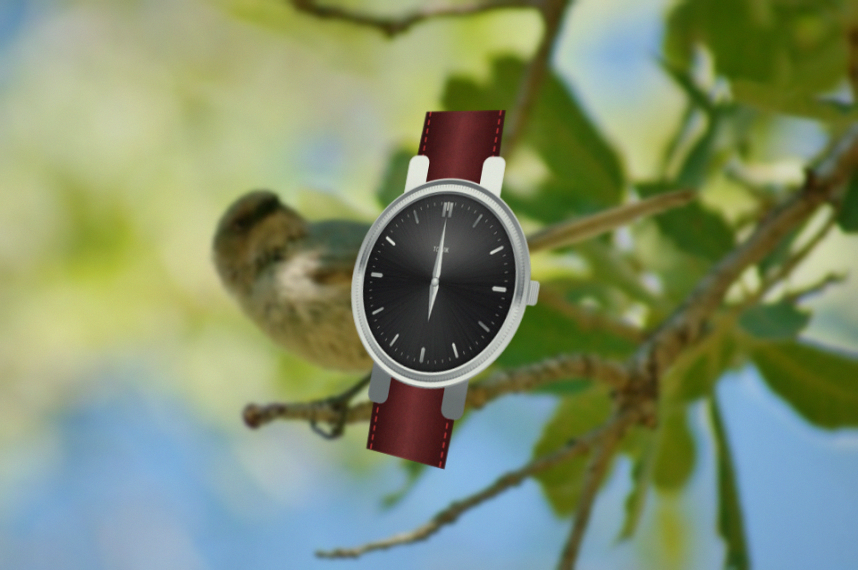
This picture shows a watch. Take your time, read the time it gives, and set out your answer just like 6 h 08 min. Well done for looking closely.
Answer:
6 h 00 min
